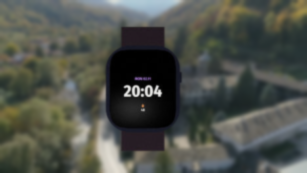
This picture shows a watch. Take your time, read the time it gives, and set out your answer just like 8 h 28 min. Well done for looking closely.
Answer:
20 h 04 min
